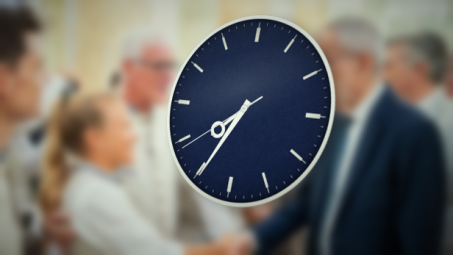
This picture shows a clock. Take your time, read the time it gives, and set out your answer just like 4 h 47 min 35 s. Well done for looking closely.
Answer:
7 h 34 min 39 s
